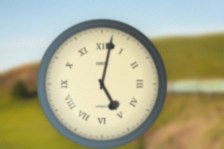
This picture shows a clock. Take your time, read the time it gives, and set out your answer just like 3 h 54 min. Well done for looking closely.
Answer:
5 h 02 min
